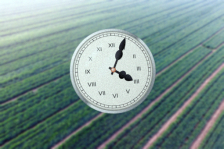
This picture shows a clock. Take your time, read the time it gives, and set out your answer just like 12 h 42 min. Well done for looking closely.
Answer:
4 h 04 min
